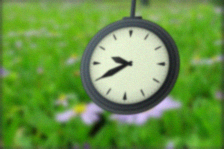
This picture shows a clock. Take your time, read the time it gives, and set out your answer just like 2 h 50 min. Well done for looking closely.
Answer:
9 h 40 min
